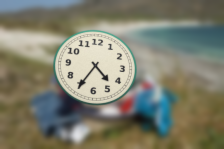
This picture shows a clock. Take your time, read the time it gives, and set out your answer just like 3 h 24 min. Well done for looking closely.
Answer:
4 h 35 min
